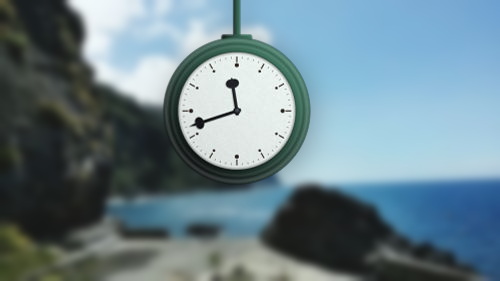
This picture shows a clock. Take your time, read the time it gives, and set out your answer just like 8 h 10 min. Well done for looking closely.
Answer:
11 h 42 min
